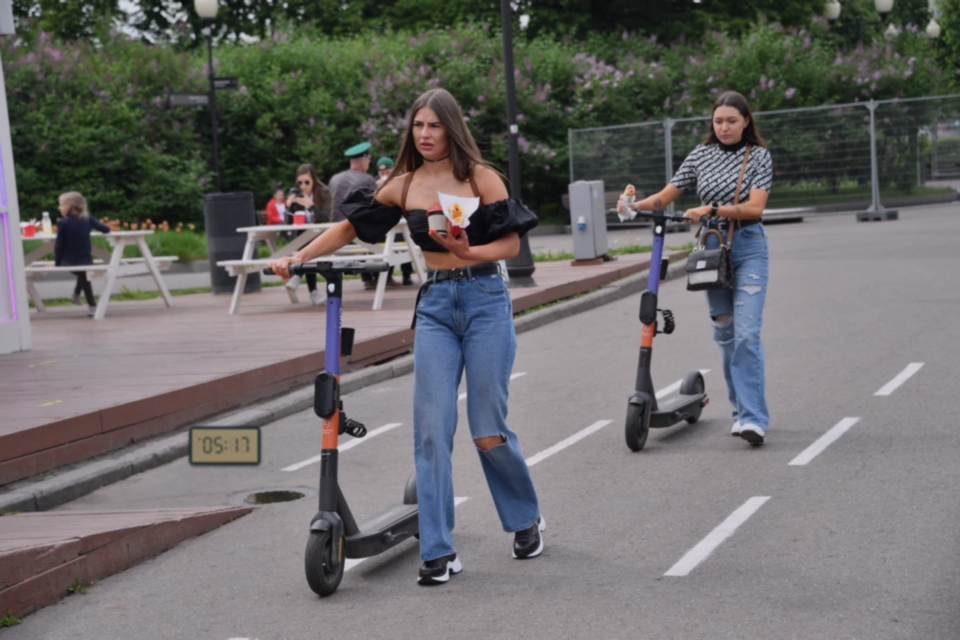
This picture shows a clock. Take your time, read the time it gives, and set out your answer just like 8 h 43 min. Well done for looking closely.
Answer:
5 h 17 min
